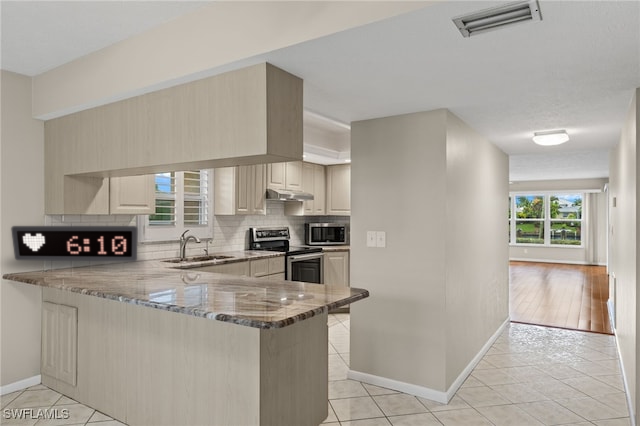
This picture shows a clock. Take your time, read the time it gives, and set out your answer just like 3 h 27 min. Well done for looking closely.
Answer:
6 h 10 min
